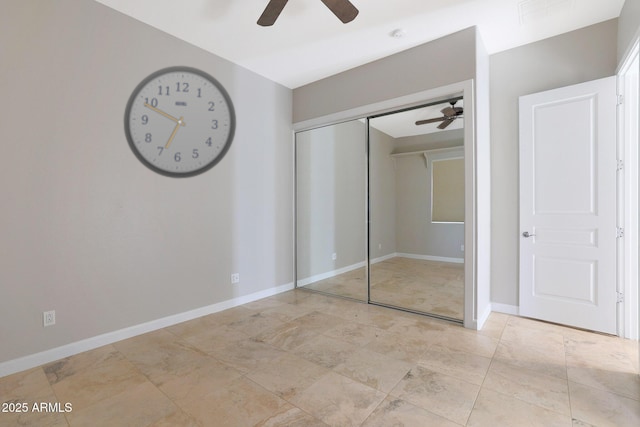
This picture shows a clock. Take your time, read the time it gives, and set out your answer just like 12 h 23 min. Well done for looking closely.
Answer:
6 h 49 min
